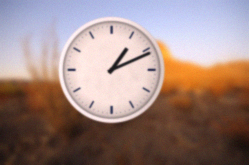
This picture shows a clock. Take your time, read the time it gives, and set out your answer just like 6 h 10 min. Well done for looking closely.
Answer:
1 h 11 min
